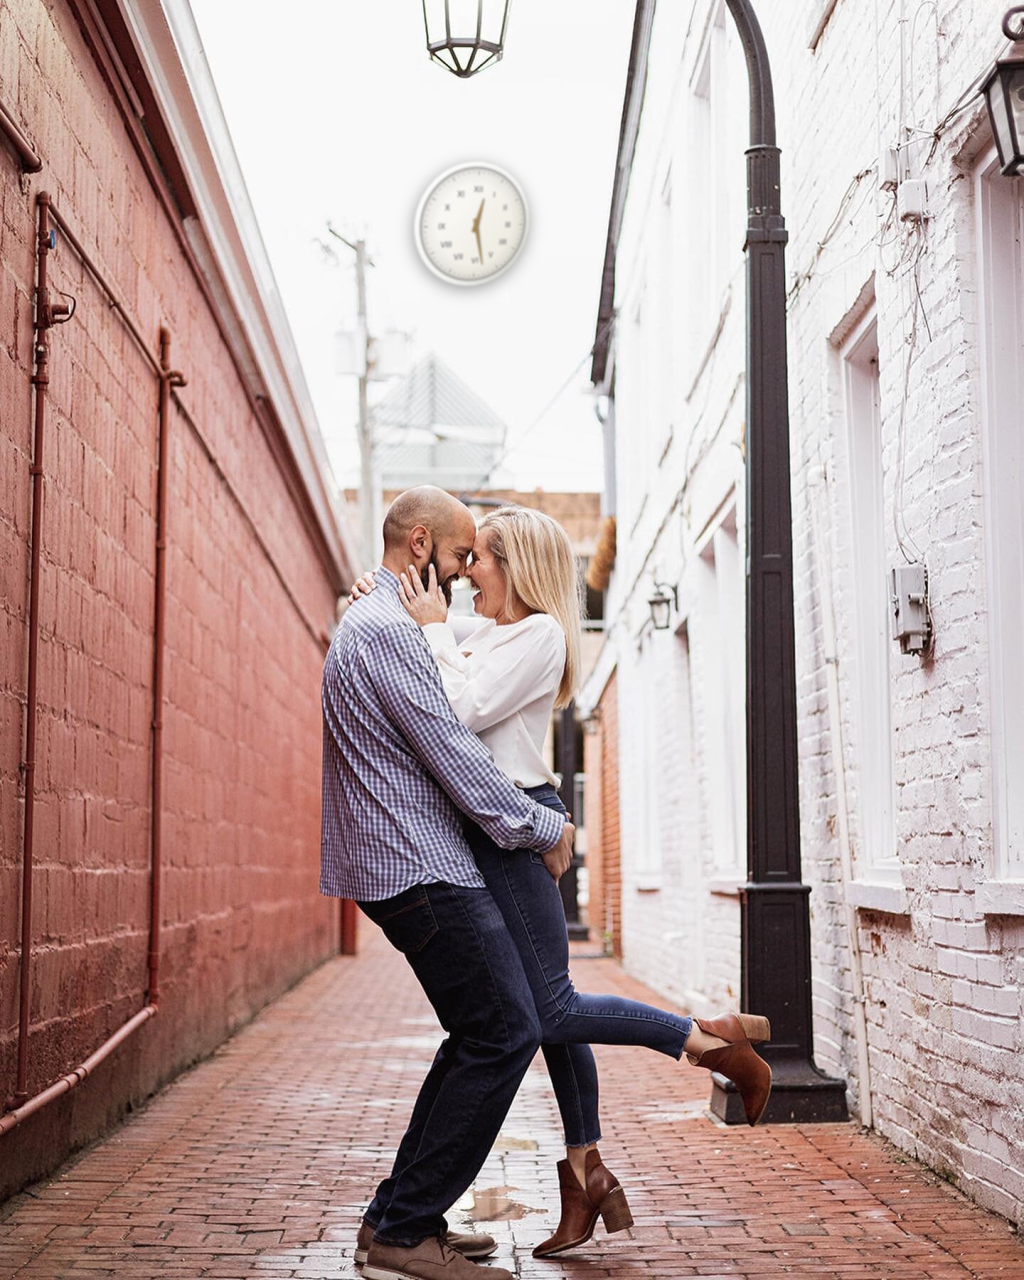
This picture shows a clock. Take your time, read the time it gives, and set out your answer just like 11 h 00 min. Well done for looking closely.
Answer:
12 h 28 min
